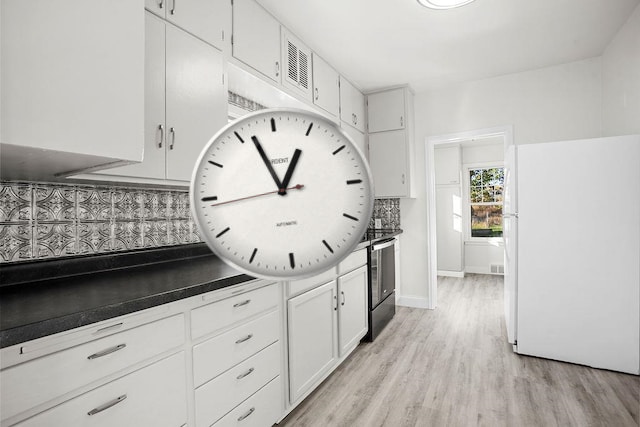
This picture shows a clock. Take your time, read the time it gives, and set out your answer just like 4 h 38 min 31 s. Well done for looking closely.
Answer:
12 h 56 min 44 s
